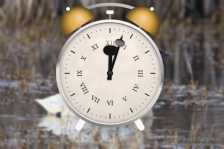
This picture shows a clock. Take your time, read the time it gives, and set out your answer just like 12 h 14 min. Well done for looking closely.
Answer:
12 h 03 min
